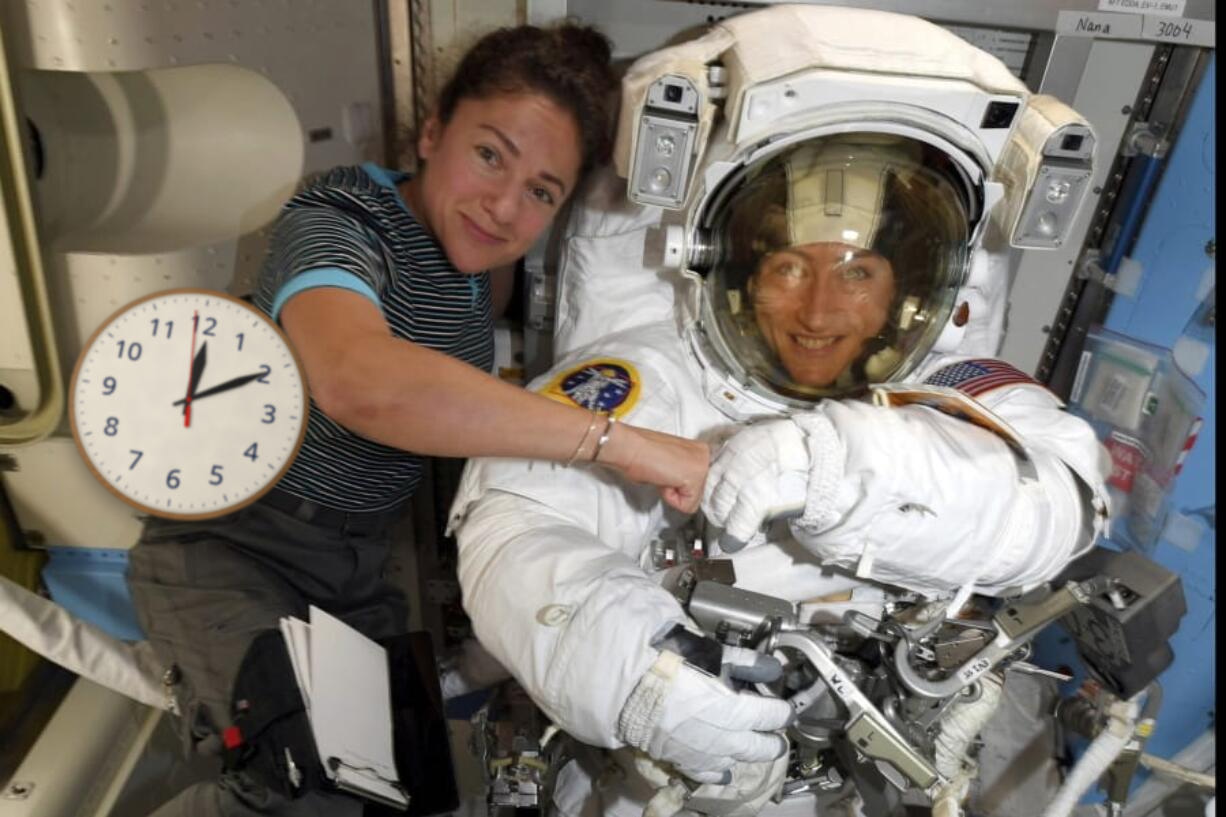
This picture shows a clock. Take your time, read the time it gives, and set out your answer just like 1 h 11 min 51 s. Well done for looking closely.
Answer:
12 h 09 min 59 s
